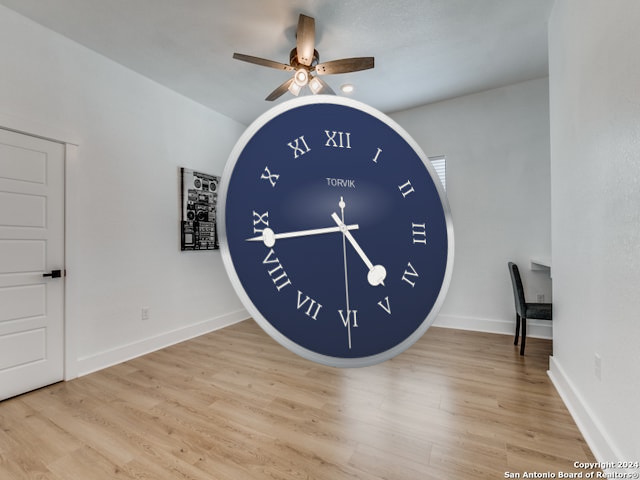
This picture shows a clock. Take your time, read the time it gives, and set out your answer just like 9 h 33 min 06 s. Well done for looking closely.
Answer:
4 h 43 min 30 s
